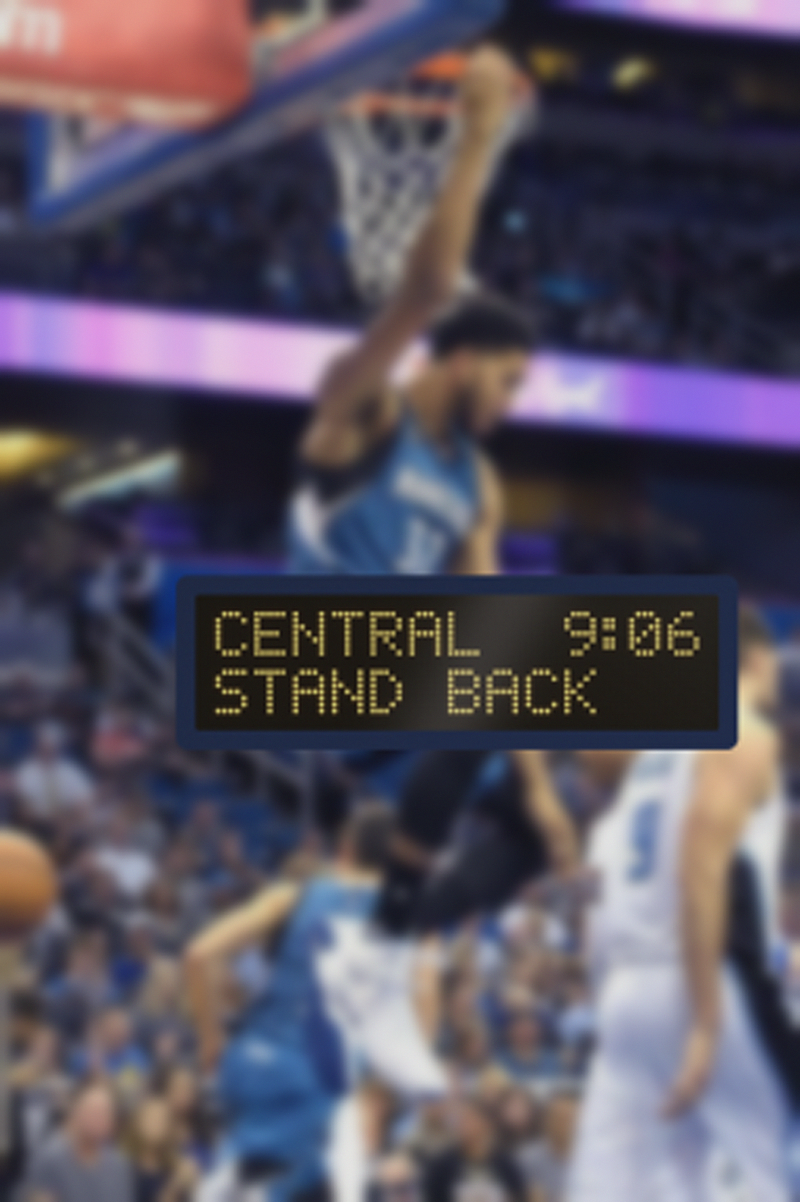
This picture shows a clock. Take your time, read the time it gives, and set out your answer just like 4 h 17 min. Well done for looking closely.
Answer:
9 h 06 min
